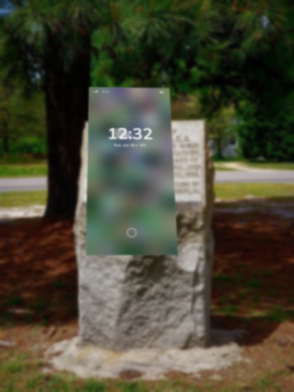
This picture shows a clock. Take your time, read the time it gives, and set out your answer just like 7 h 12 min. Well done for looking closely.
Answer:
12 h 32 min
